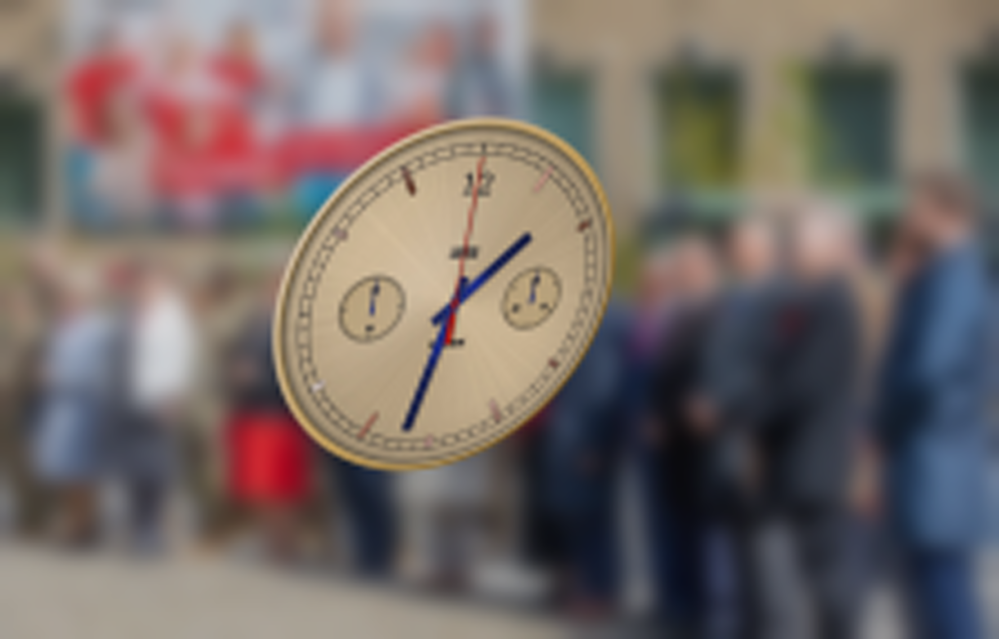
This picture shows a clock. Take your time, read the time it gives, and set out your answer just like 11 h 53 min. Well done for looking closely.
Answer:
1 h 32 min
